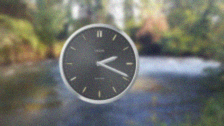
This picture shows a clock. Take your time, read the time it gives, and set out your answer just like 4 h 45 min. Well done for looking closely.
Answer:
2 h 19 min
